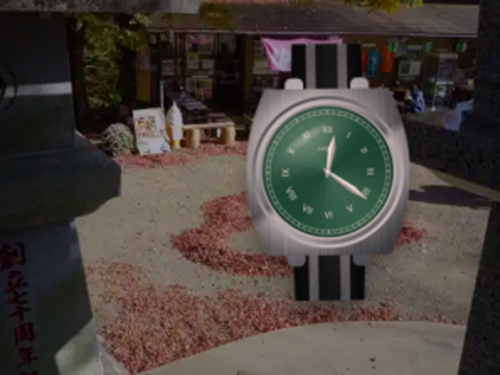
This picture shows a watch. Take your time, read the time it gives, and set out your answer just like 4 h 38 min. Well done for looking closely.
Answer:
12 h 21 min
